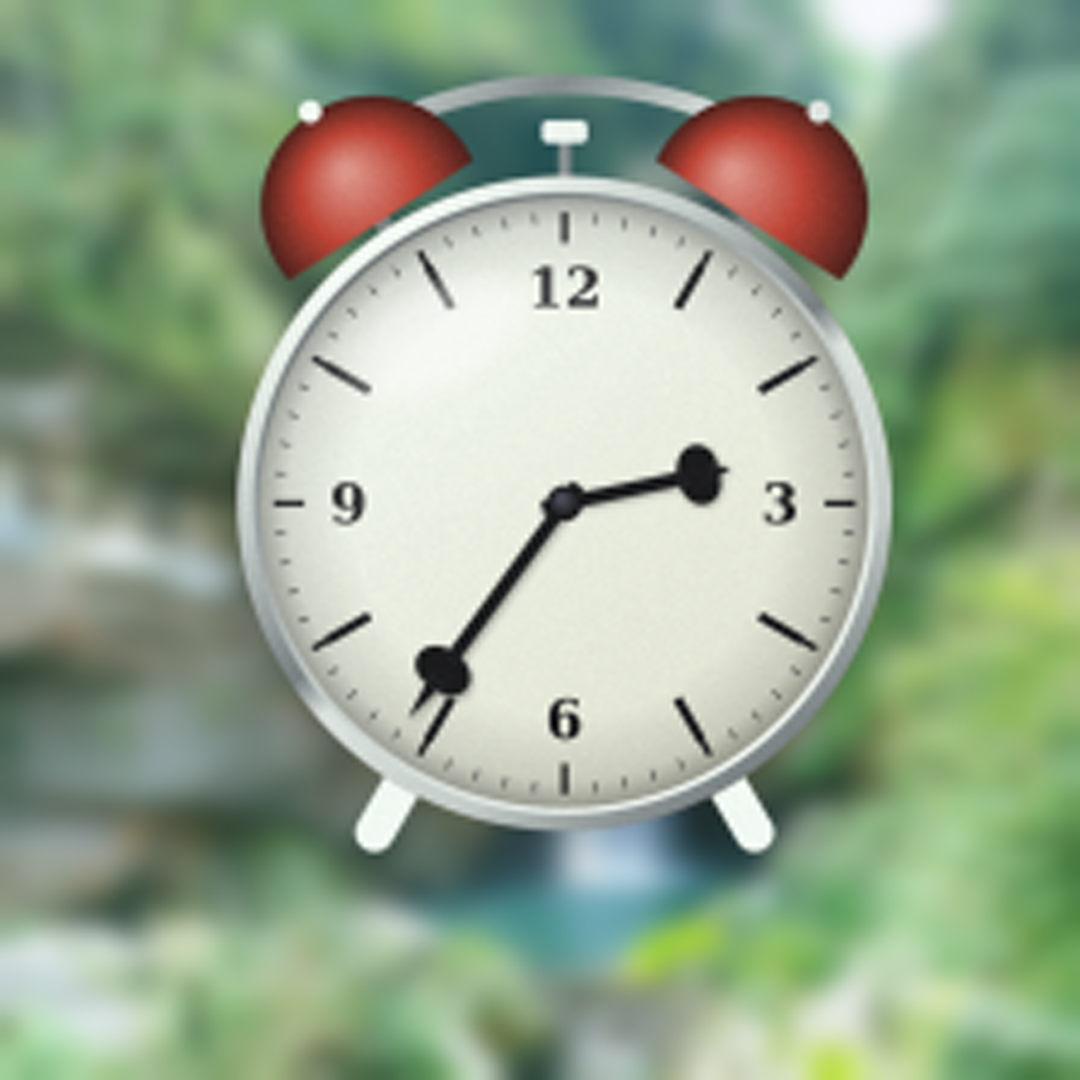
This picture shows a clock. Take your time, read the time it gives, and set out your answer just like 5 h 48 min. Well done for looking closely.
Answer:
2 h 36 min
